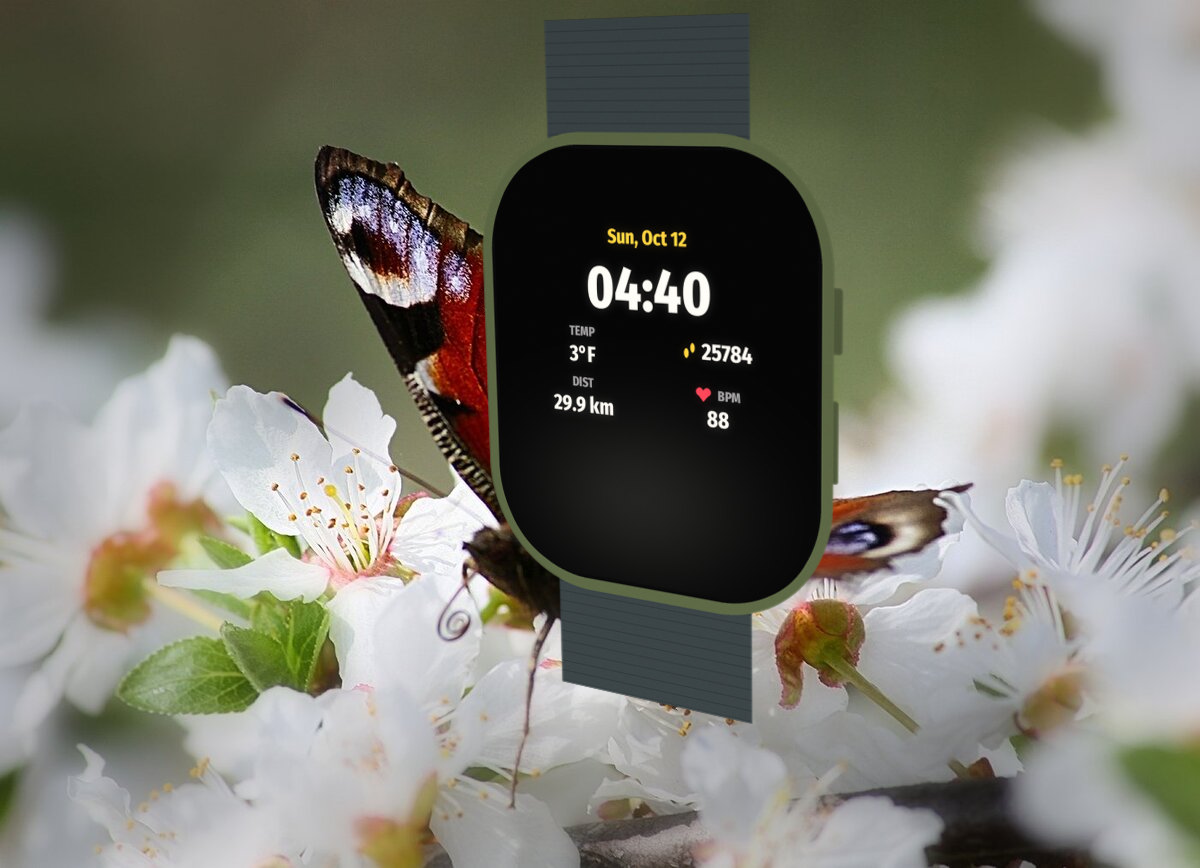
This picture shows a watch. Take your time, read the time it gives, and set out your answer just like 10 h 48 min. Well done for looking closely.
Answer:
4 h 40 min
